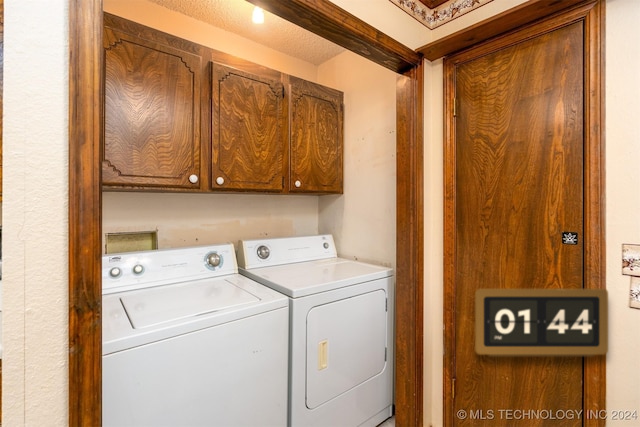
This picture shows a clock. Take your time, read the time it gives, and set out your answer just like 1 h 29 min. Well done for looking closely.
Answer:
1 h 44 min
